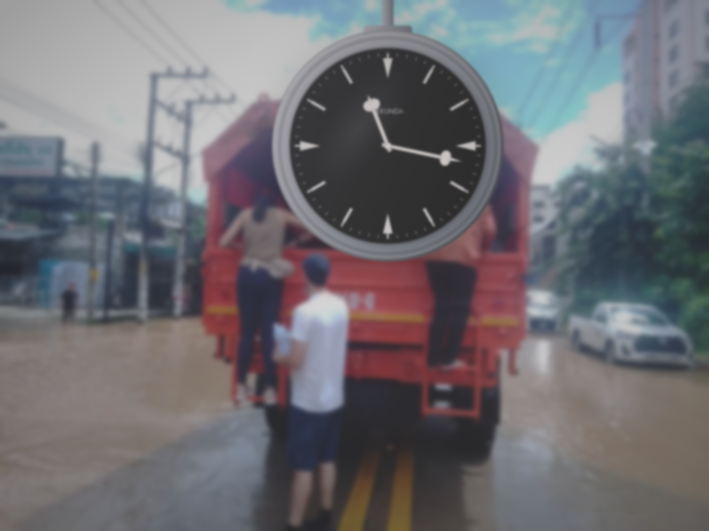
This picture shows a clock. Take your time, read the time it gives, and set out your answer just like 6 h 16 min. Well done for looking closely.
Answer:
11 h 17 min
